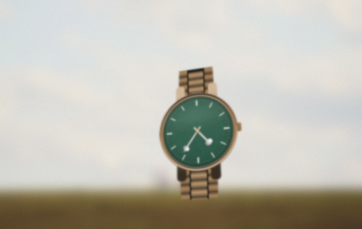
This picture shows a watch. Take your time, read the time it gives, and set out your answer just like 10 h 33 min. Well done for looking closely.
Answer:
4 h 36 min
